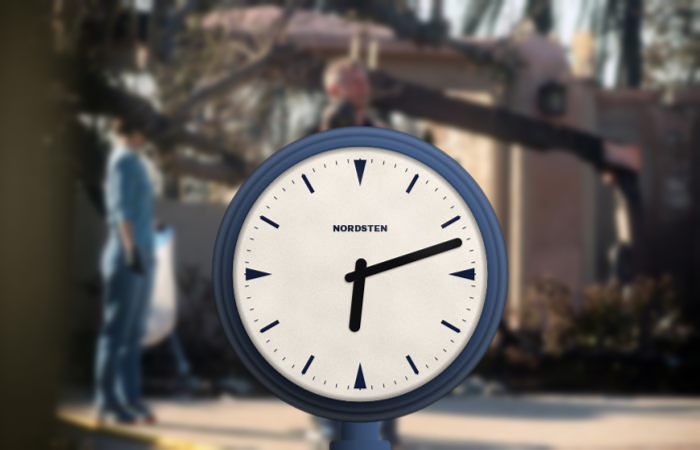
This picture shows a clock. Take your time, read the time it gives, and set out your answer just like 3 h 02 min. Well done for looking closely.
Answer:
6 h 12 min
